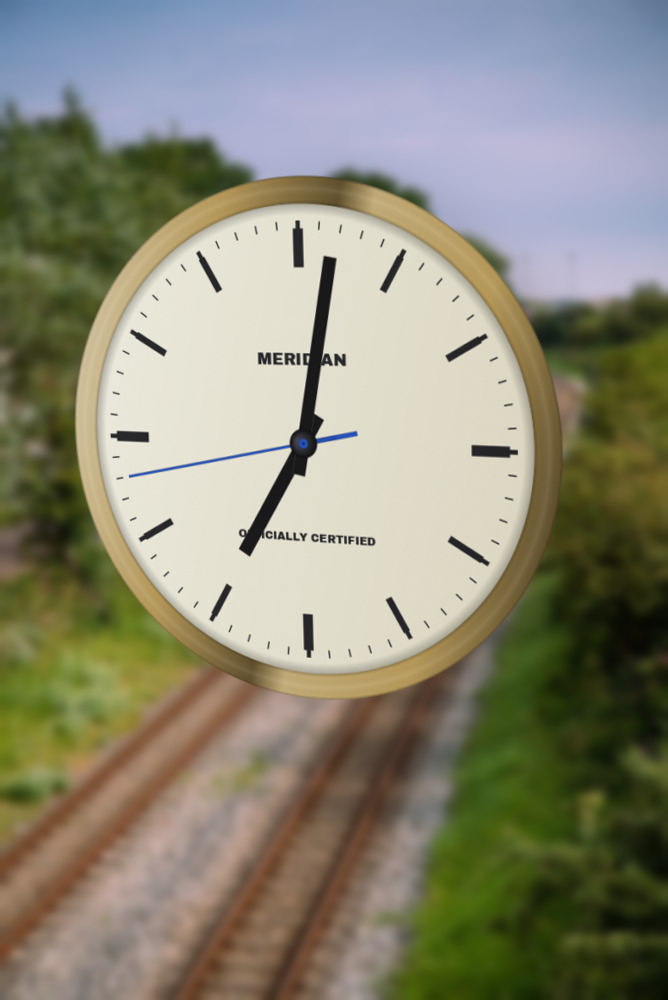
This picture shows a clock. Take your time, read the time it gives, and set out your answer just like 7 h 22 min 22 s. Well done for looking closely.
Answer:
7 h 01 min 43 s
